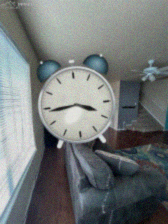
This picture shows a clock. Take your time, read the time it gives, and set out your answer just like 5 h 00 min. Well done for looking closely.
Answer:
3 h 44 min
